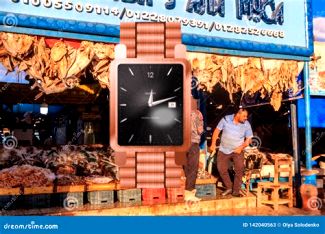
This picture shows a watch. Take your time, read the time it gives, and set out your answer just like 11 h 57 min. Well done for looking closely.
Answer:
12 h 12 min
